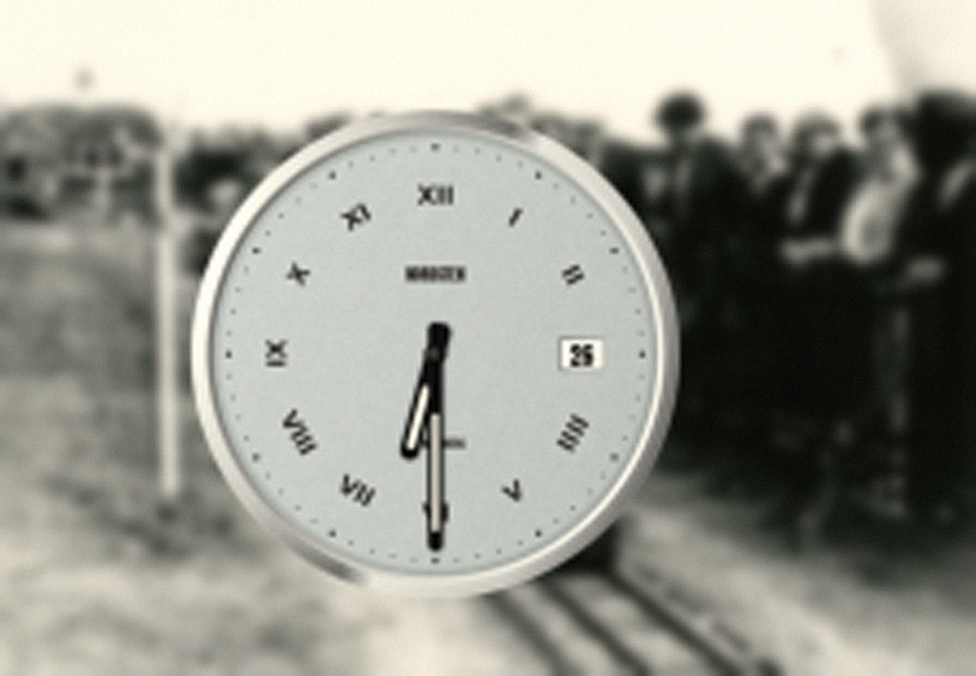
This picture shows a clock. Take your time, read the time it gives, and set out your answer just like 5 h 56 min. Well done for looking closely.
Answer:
6 h 30 min
